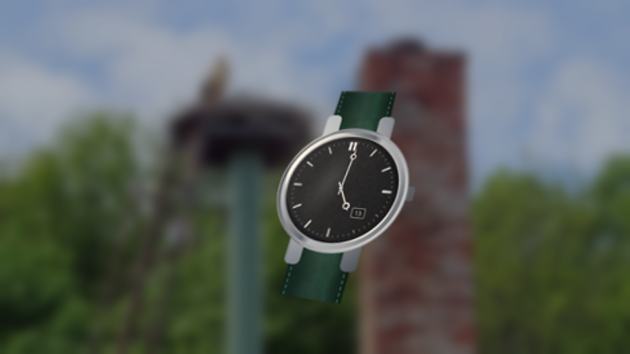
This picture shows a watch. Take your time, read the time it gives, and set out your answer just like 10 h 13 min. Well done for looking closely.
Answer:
5 h 01 min
